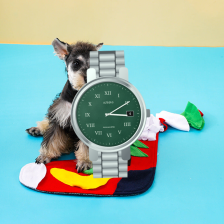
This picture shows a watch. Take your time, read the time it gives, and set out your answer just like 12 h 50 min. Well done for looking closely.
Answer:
3 h 10 min
